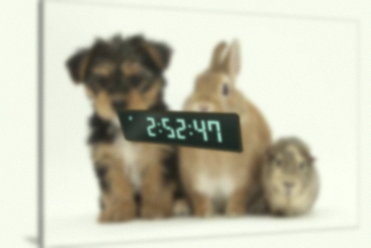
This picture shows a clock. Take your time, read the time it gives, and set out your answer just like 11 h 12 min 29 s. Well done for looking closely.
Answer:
2 h 52 min 47 s
